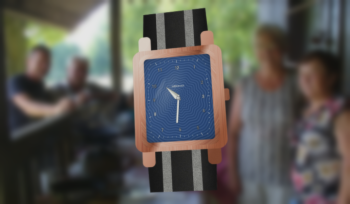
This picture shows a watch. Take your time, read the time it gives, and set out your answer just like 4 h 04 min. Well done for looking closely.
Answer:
10 h 31 min
